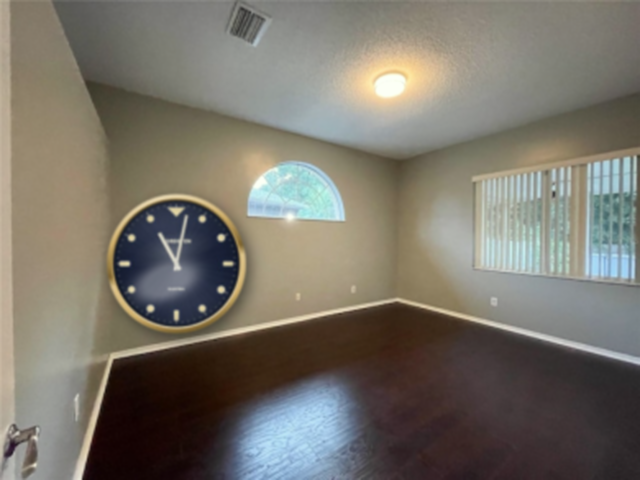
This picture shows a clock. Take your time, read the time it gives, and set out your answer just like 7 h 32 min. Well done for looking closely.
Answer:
11 h 02 min
